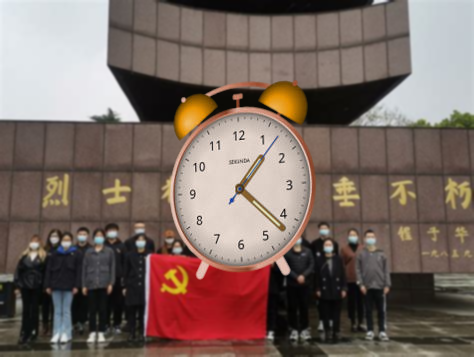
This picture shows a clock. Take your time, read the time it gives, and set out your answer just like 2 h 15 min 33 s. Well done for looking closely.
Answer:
1 h 22 min 07 s
